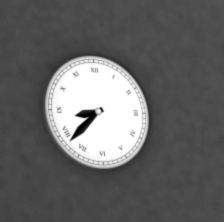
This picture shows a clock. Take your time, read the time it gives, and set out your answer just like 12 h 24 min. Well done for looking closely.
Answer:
8 h 38 min
